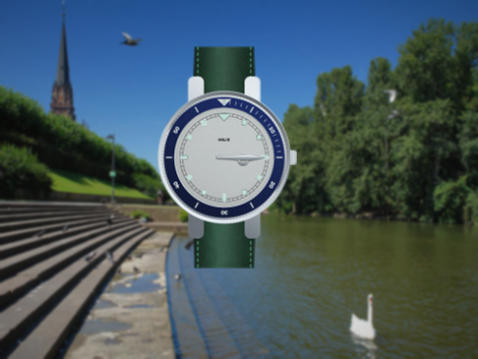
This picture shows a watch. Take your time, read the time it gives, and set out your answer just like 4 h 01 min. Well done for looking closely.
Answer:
3 h 15 min
